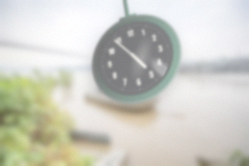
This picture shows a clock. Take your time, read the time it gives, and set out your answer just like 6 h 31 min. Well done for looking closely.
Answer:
4 h 54 min
